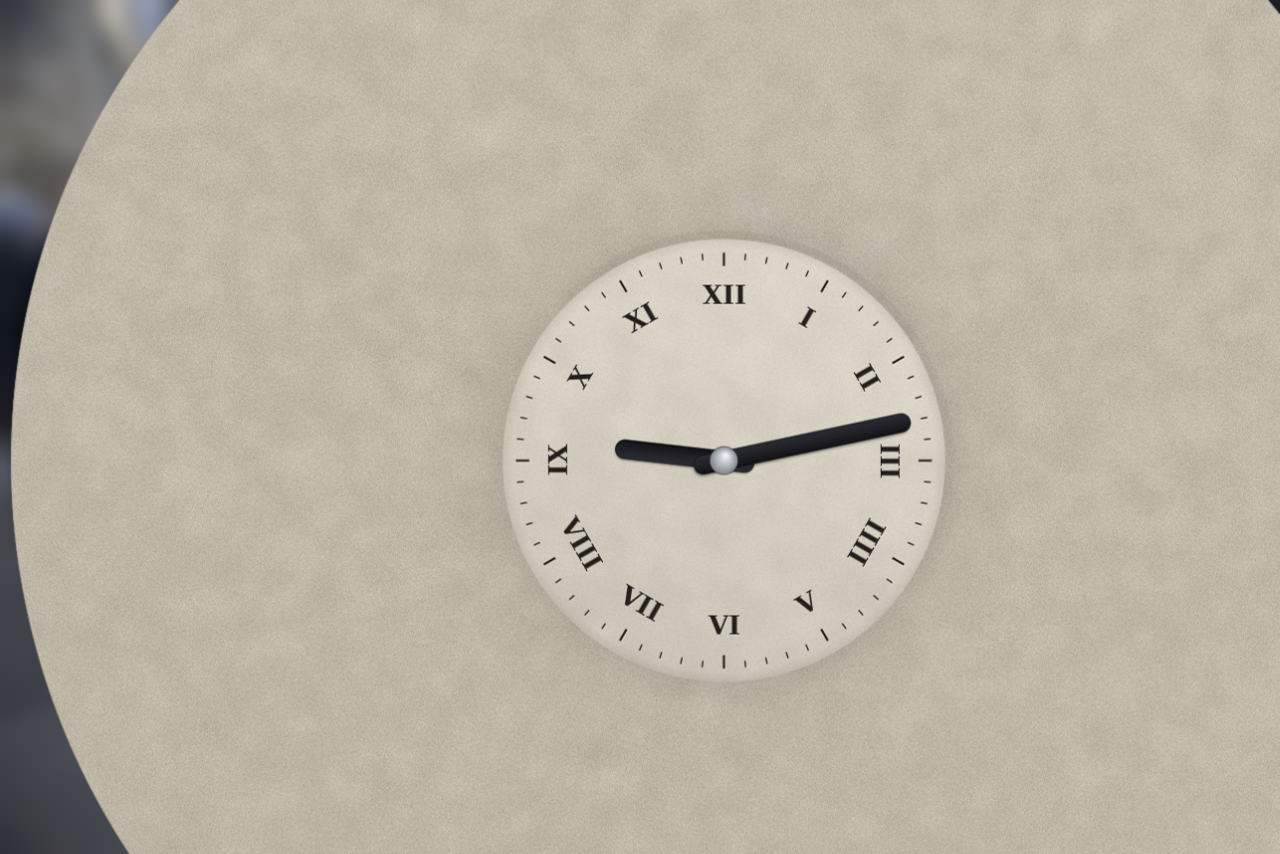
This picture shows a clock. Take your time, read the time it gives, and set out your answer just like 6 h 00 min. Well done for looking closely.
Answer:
9 h 13 min
